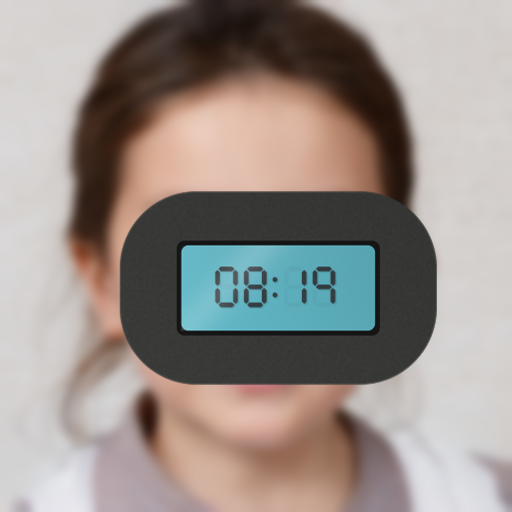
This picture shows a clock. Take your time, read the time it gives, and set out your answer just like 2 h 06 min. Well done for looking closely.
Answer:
8 h 19 min
